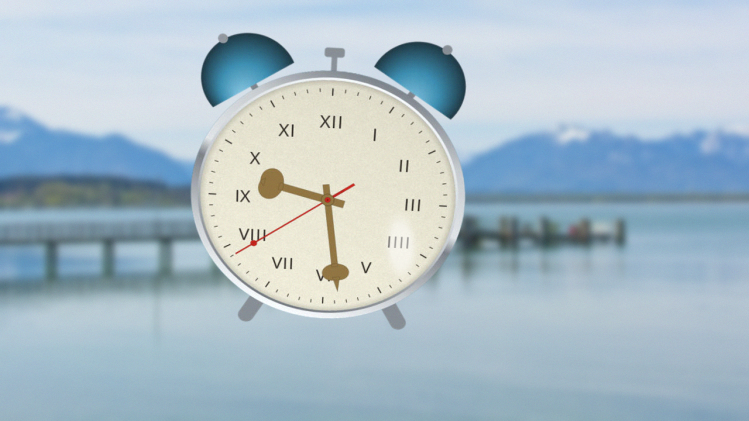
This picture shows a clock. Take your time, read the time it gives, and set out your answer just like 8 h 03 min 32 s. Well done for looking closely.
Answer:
9 h 28 min 39 s
